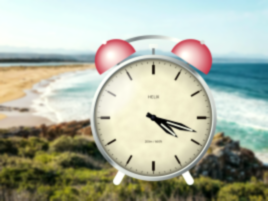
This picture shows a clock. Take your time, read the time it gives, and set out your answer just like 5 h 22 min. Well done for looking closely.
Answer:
4 h 18 min
